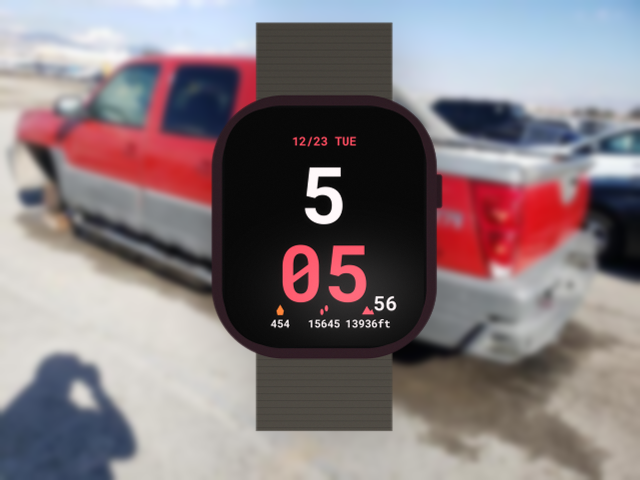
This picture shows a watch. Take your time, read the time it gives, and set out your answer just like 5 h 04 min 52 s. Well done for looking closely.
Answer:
5 h 05 min 56 s
